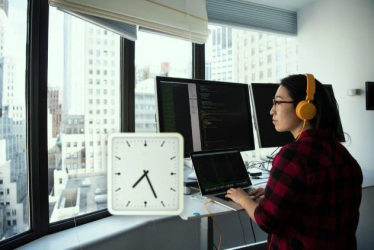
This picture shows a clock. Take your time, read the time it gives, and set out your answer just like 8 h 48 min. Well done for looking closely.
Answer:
7 h 26 min
